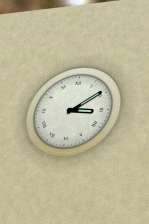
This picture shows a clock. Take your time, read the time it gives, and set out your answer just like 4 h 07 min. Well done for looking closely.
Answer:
3 h 09 min
